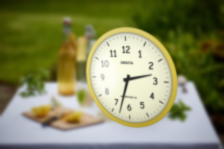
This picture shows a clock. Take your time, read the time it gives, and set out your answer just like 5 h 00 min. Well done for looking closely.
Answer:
2 h 33 min
